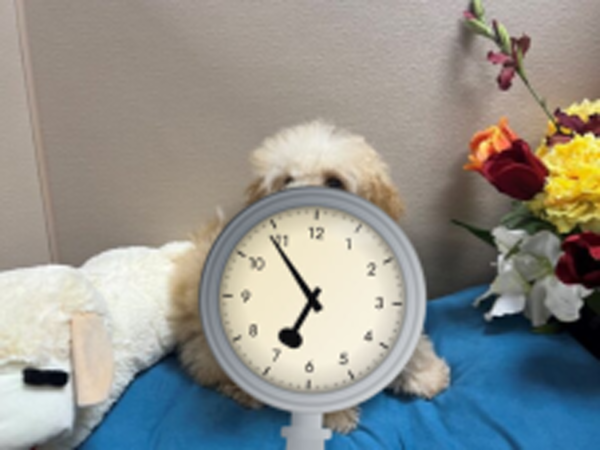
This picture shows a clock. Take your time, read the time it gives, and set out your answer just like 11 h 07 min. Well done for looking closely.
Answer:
6 h 54 min
